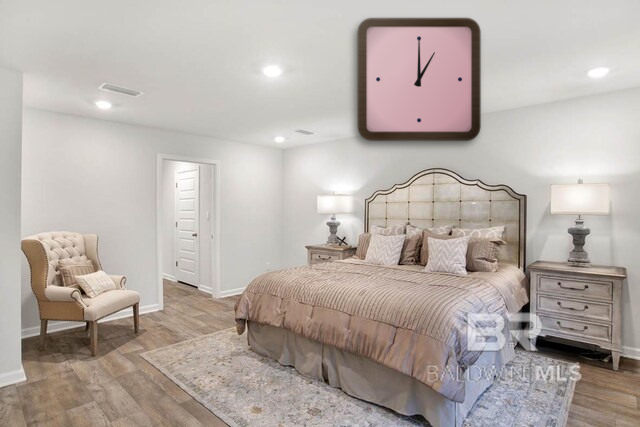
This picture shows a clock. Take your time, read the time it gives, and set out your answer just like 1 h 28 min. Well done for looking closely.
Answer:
1 h 00 min
